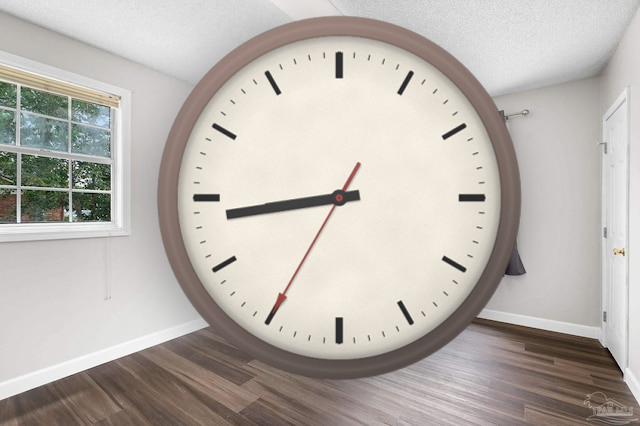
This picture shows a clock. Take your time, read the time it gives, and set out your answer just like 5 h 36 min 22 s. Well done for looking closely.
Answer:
8 h 43 min 35 s
